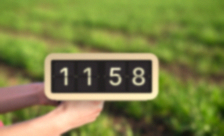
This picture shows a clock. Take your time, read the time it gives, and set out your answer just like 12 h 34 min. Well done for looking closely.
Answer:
11 h 58 min
